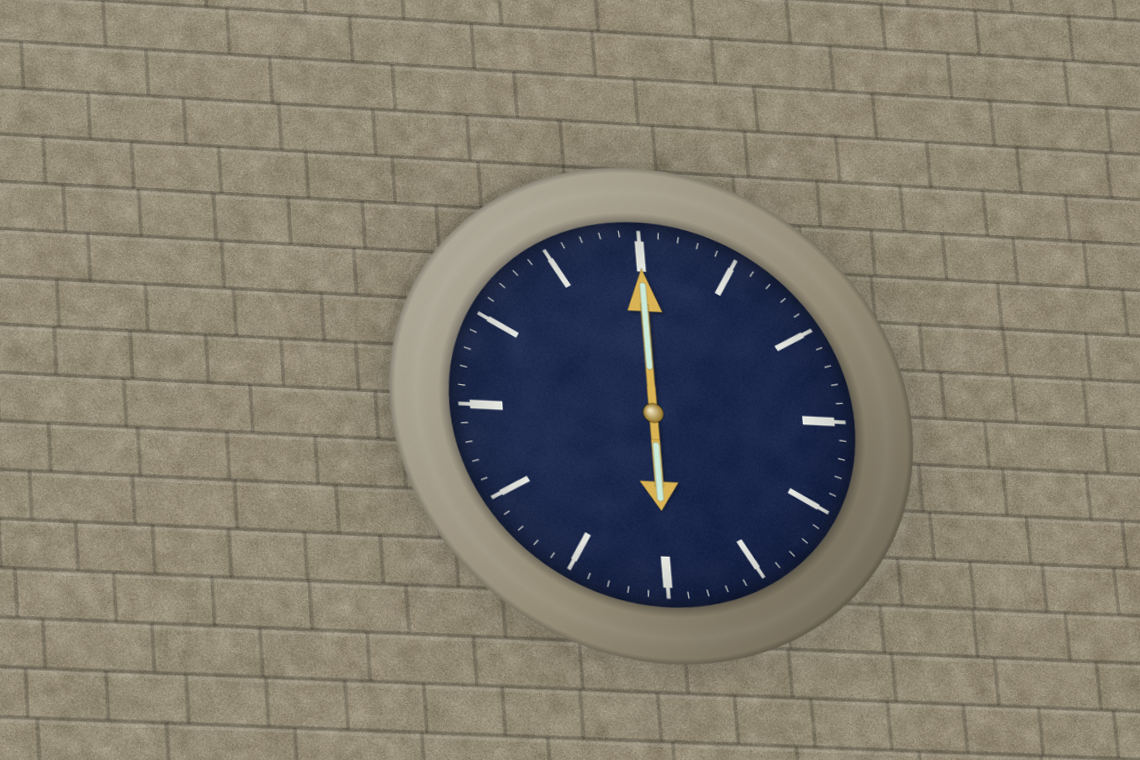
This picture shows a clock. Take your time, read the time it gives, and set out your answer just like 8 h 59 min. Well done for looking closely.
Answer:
6 h 00 min
